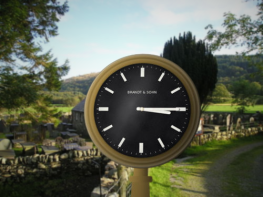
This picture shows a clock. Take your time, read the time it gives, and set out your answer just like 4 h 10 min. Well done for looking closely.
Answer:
3 h 15 min
